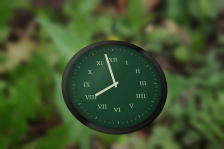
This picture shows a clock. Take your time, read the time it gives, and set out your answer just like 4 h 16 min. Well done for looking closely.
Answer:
7 h 58 min
